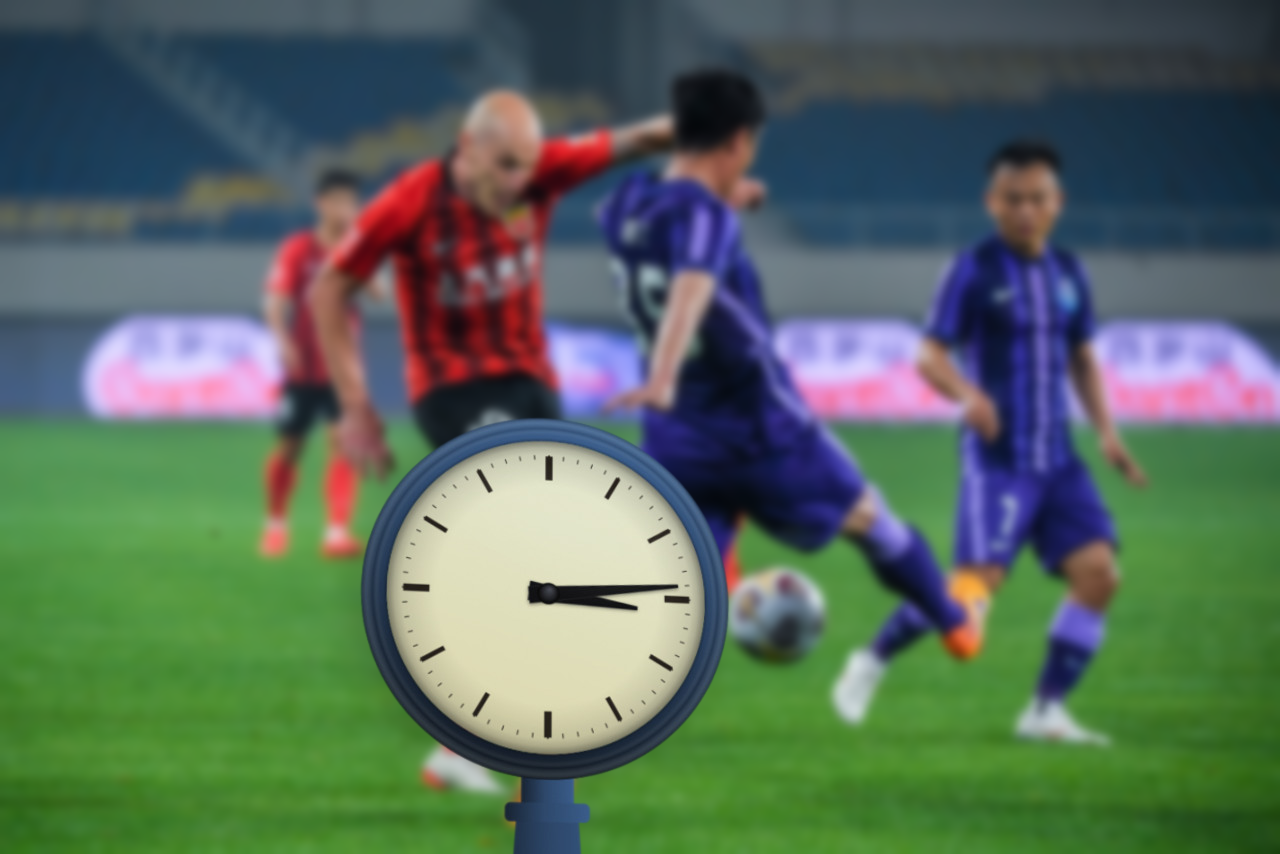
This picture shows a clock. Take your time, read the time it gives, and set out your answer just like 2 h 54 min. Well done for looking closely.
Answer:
3 h 14 min
